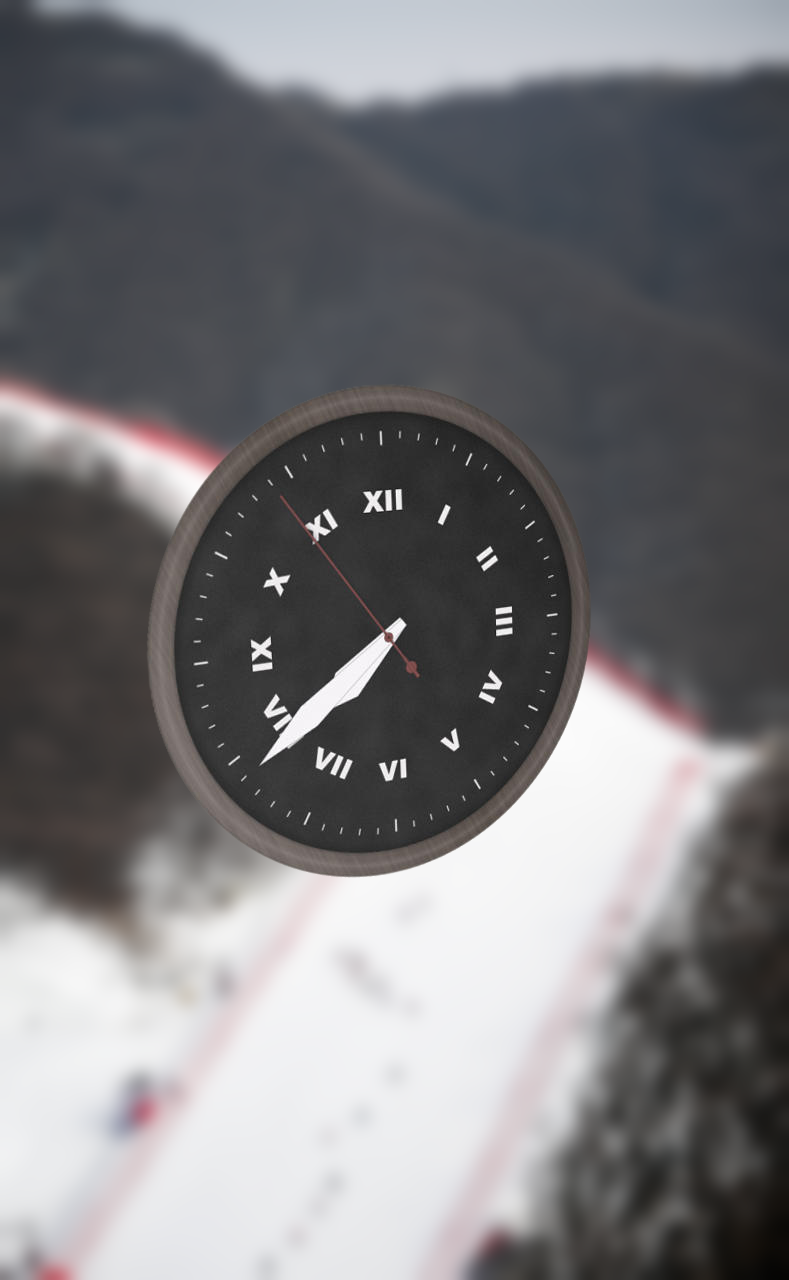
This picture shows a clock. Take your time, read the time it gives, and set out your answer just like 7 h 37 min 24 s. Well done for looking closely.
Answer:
7 h 38 min 54 s
